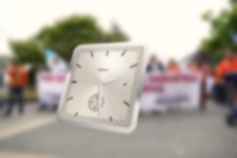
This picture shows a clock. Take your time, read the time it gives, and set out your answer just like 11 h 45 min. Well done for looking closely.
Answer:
2 h 28 min
